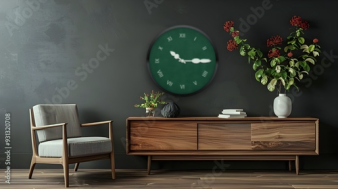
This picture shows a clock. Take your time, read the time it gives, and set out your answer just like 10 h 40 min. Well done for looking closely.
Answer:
10 h 15 min
